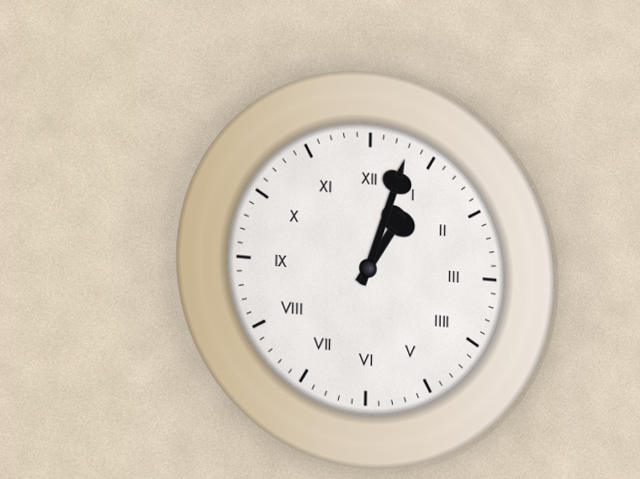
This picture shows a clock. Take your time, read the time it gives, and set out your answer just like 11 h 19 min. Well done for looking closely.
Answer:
1 h 03 min
